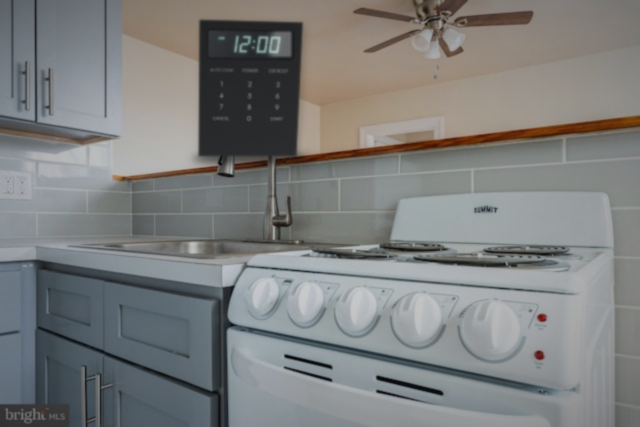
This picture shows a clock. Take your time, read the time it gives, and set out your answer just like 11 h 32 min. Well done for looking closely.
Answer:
12 h 00 min
